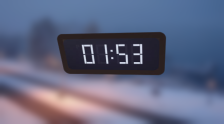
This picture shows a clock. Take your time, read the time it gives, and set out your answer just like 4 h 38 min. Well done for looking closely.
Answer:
1 h 53 min
